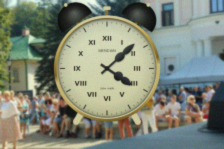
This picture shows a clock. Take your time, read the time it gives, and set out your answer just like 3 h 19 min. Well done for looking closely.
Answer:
4 h 08 min
